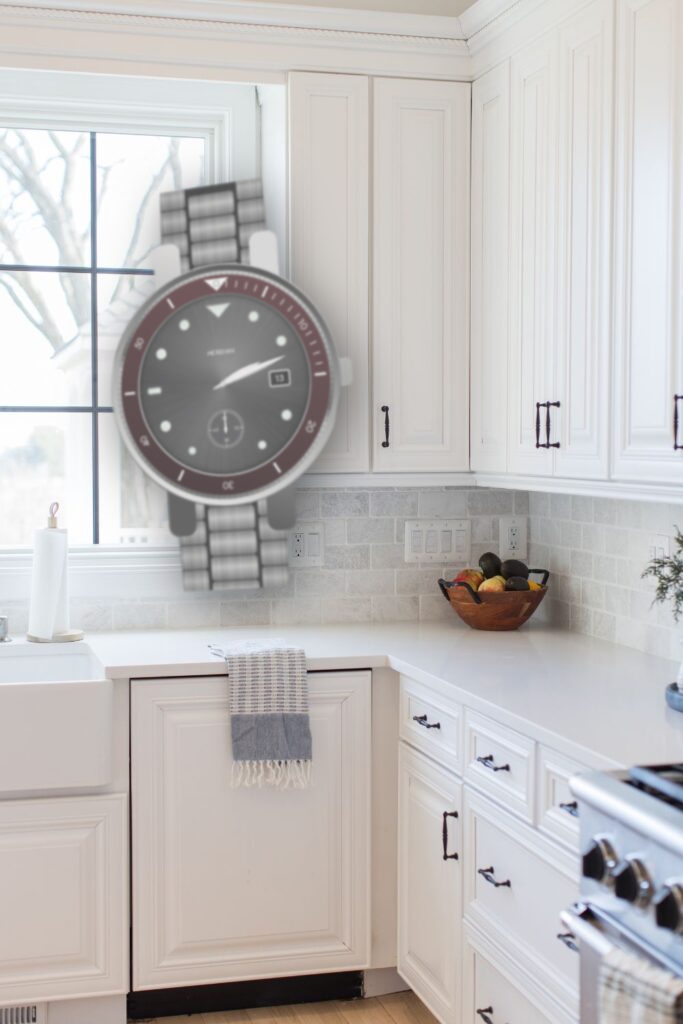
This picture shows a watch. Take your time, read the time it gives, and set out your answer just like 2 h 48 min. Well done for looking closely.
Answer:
2 h 12 min
